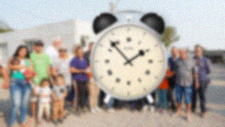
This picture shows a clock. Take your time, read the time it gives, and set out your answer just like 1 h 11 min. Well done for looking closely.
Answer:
1 h 53 min
